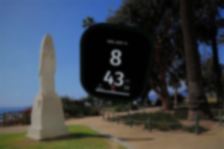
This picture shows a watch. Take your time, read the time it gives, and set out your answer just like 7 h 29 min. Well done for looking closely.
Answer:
8 h 43 min
